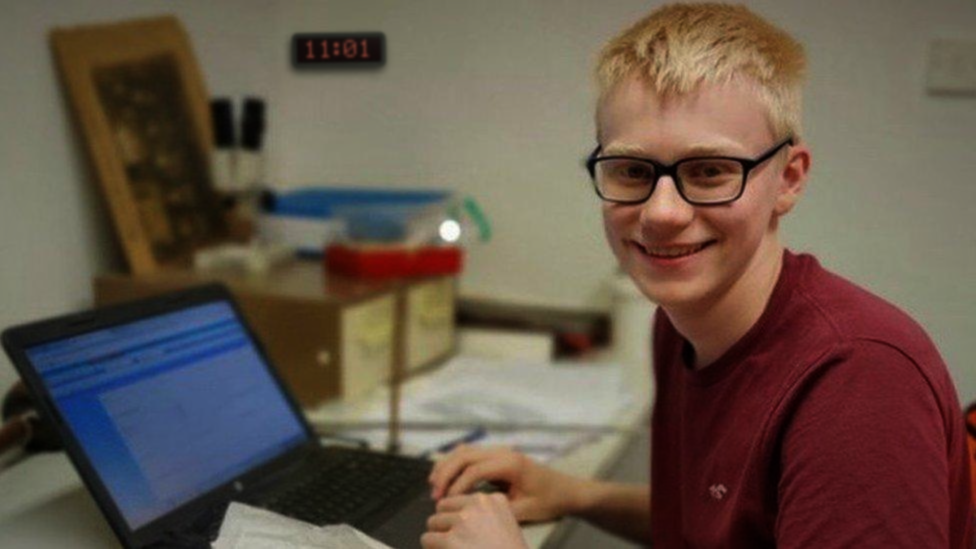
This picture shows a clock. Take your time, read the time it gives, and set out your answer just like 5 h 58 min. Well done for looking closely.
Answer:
11 h 01 min
